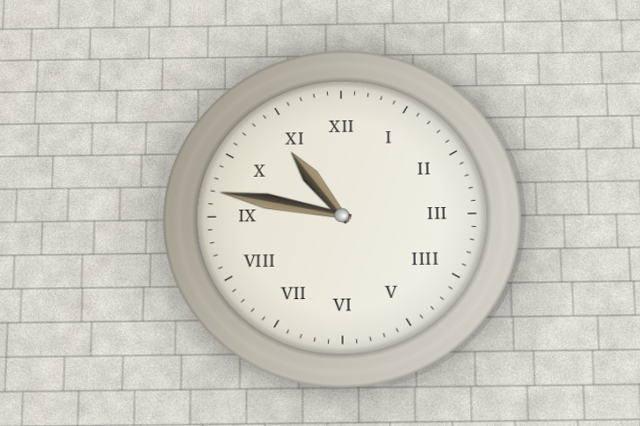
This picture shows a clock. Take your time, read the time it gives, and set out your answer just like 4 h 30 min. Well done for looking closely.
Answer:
10 h 47 min
